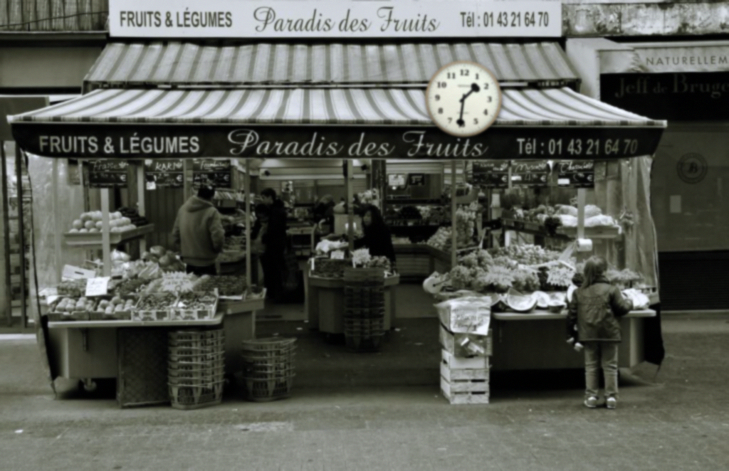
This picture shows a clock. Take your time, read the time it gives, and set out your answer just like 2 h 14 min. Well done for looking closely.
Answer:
1 h 31 min
